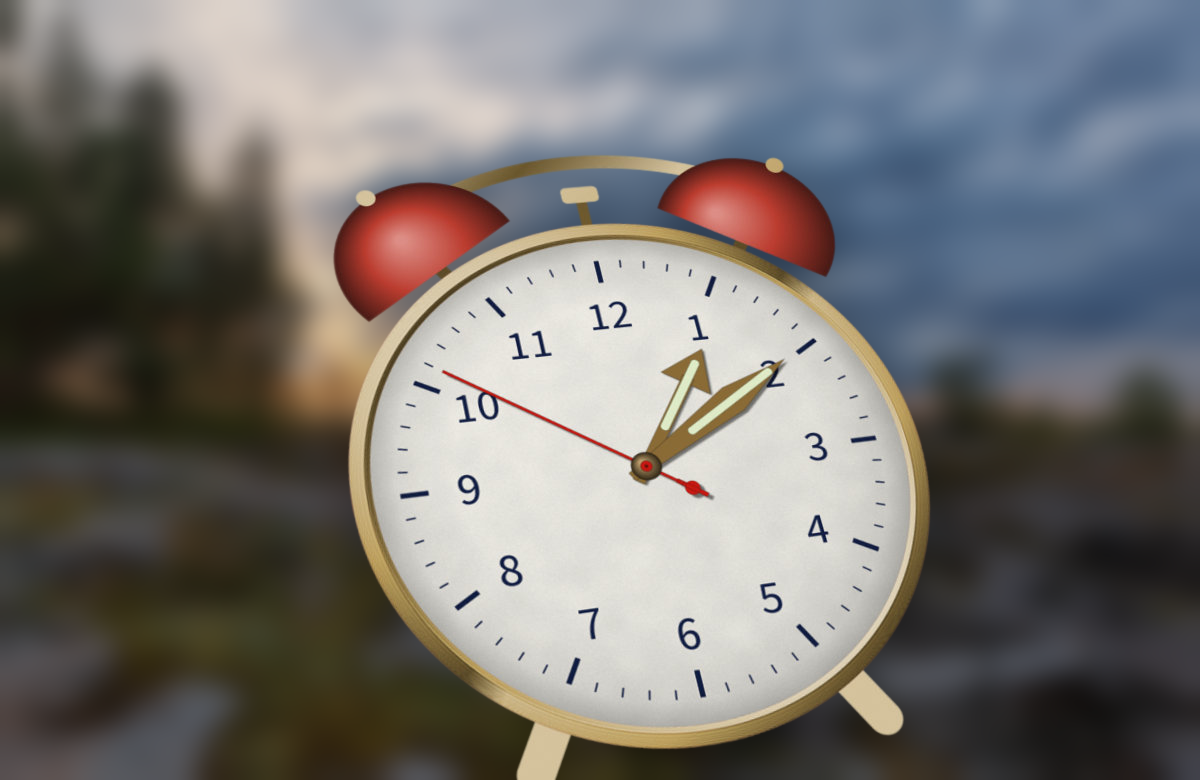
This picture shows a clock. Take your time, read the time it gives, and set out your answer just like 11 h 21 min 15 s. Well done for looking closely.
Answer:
1 h 09 min 51 s
